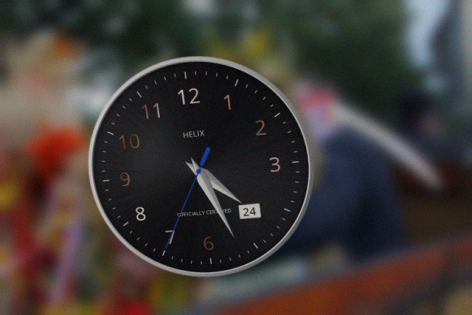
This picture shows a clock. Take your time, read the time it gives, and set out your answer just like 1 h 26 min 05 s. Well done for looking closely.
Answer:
4 h 26 min 35 s
